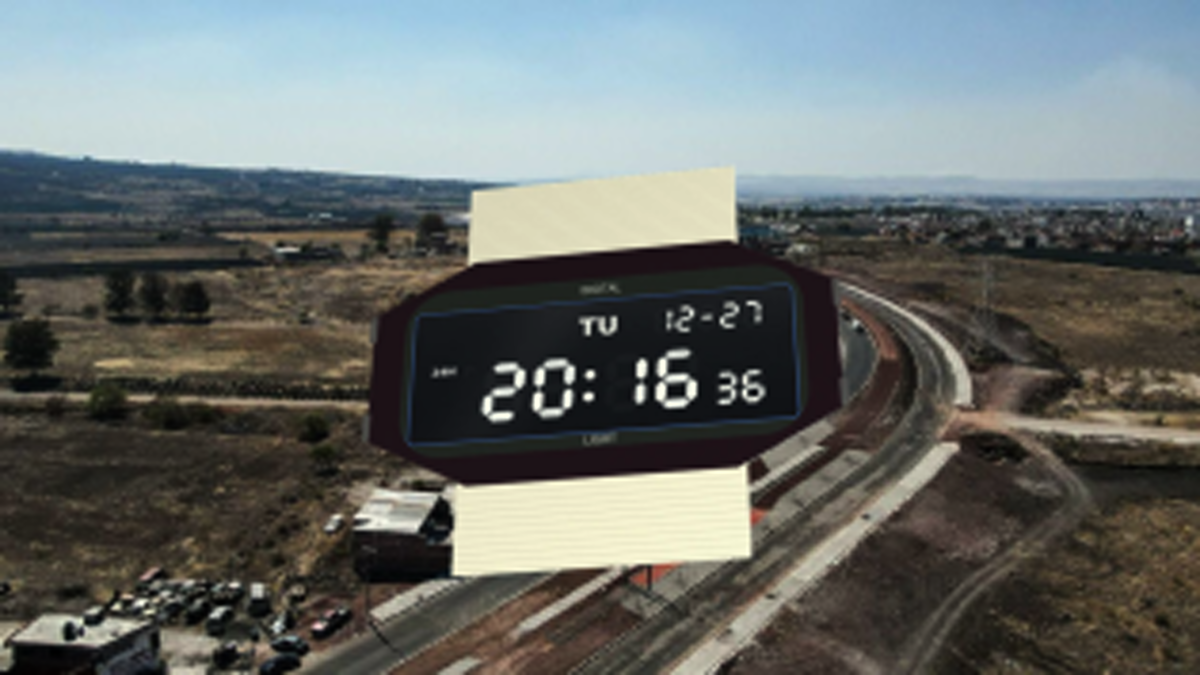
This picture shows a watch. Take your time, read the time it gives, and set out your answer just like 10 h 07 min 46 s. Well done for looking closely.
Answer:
20 h 16 min 36 s
